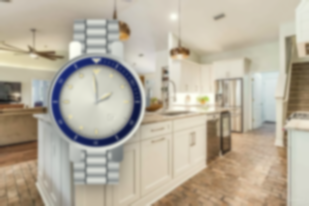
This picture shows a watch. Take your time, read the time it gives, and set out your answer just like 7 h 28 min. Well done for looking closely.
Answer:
1 h 59 min
